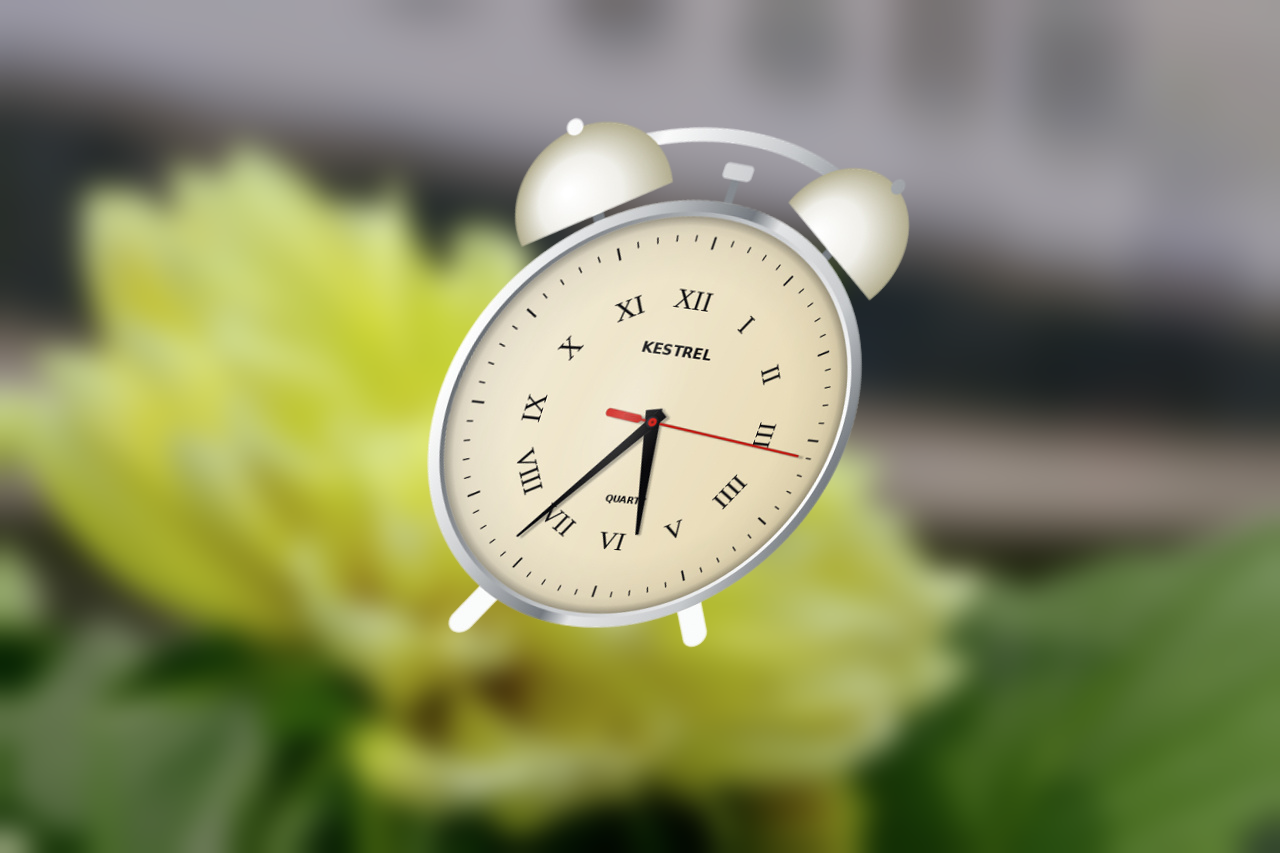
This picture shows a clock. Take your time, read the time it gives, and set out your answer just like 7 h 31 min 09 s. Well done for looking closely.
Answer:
5 h 36 min 16 s
